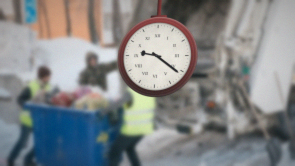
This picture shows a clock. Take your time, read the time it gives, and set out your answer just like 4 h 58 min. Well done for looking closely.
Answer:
9 h 21 min
